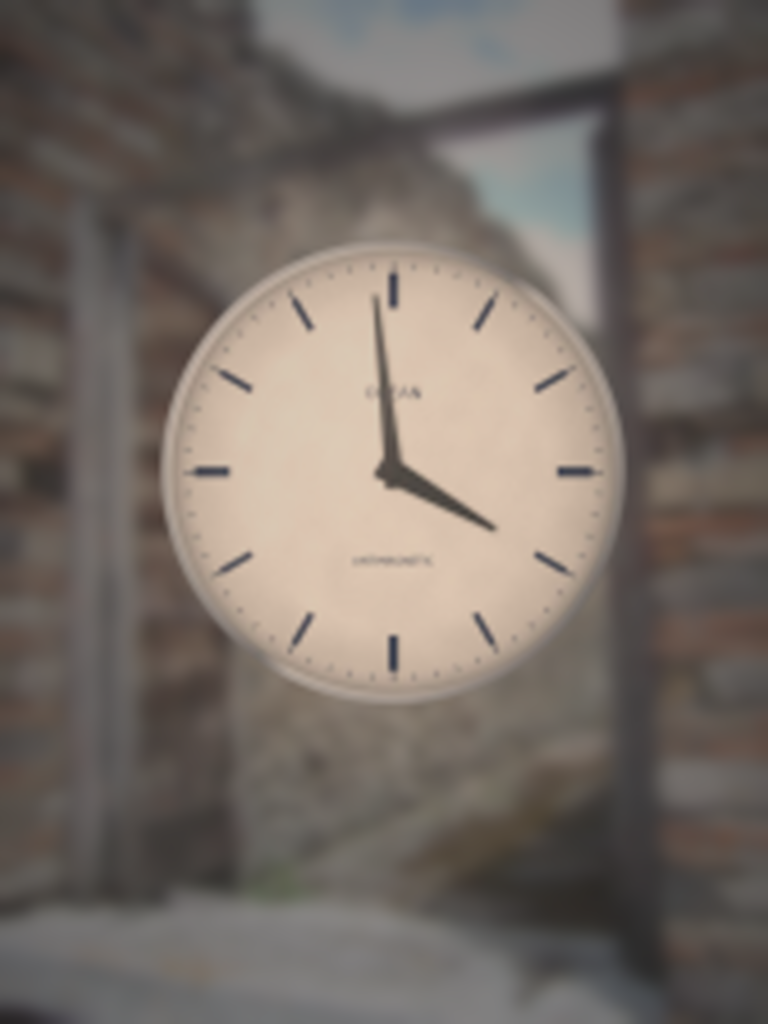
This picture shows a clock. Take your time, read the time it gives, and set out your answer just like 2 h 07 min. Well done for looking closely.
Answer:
3 h 59 min
